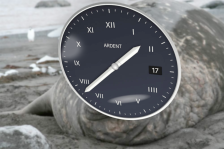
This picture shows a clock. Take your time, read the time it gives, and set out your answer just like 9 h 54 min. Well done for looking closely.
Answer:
1 h 38 min
